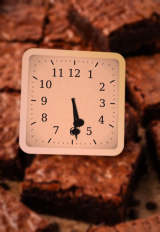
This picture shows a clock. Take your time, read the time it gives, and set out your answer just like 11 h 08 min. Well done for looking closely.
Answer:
5 h 29 min
